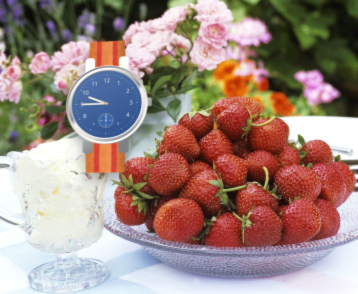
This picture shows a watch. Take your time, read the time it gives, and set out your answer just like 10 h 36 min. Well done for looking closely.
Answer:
9 h 45 min
